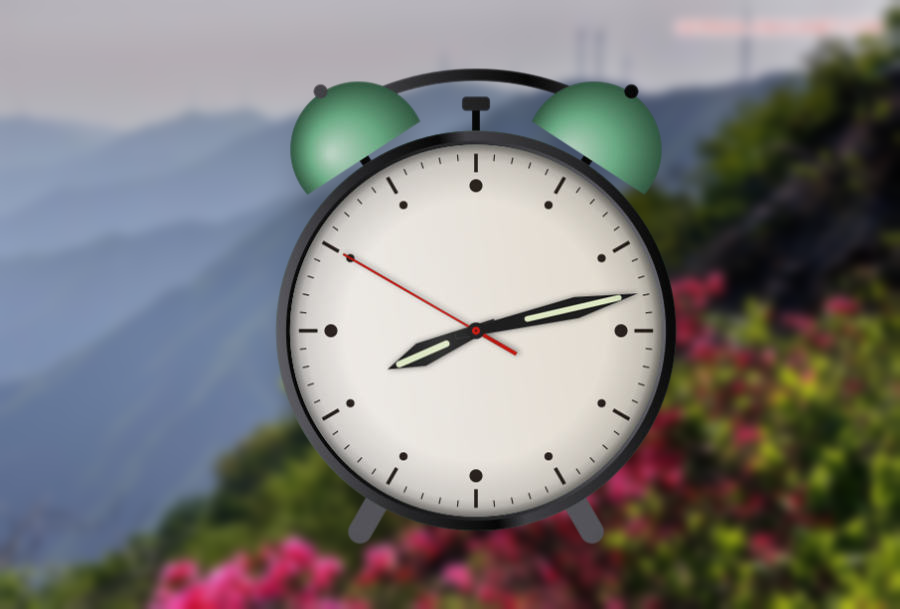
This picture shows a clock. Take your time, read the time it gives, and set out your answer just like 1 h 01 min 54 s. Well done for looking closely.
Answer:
8 h 12 min 50 s
